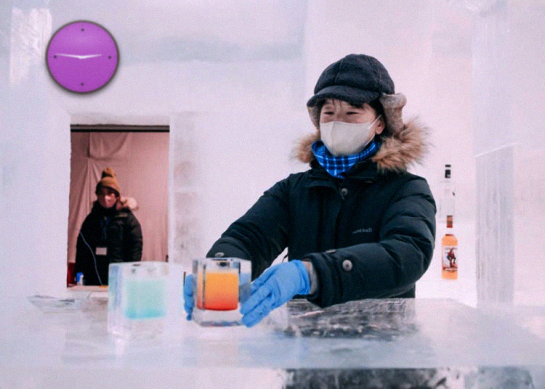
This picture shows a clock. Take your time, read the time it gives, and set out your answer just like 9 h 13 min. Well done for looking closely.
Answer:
2 h 46 min
